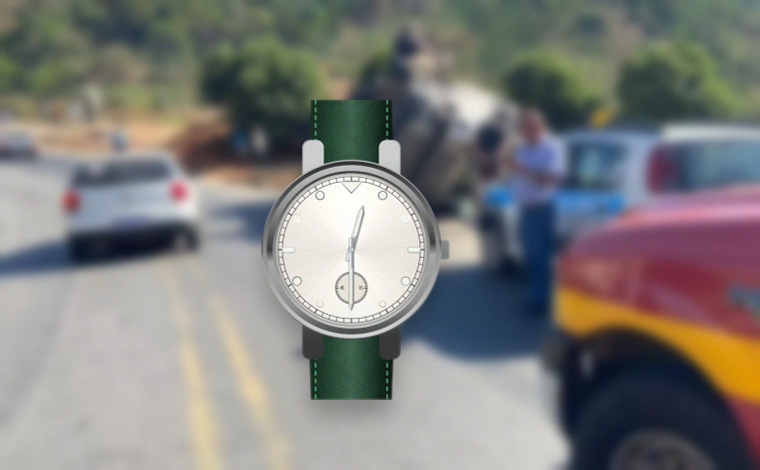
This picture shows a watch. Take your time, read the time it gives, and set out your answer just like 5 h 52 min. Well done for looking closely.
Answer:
12 h 30 min
